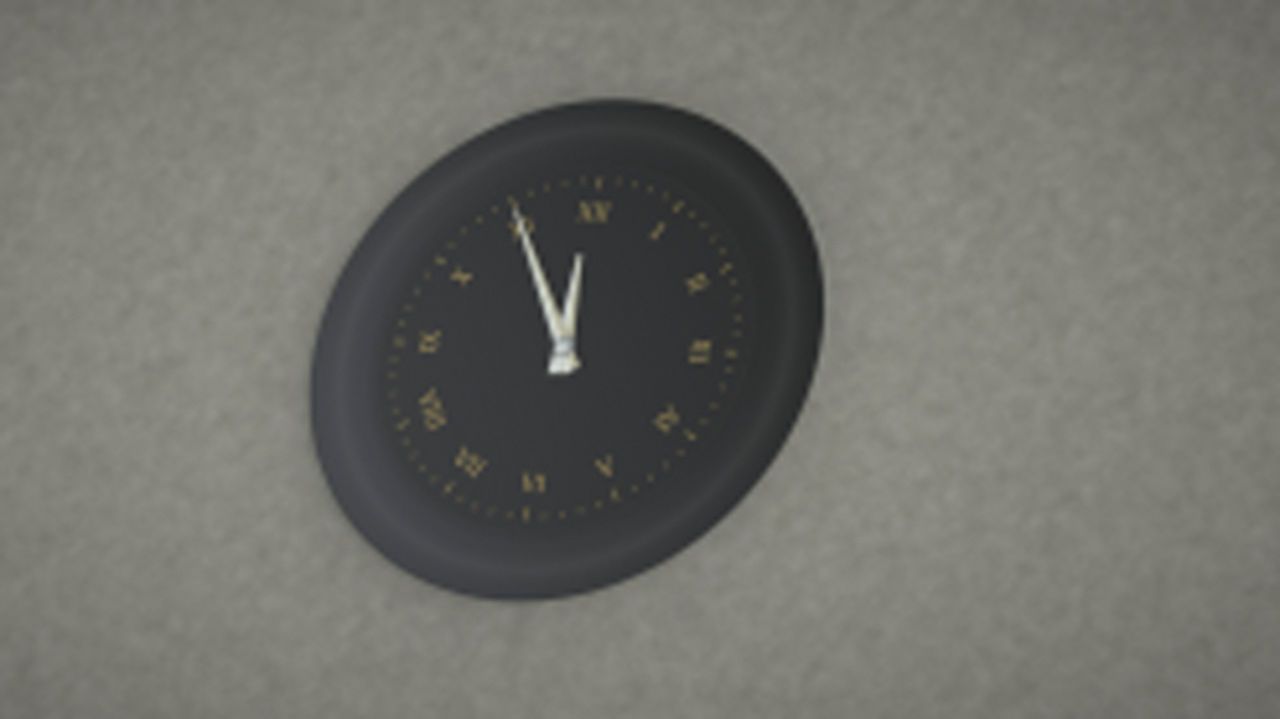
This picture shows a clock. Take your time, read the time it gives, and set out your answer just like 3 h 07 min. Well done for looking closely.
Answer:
11 h 55 min
